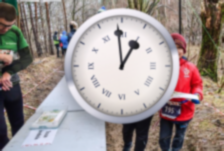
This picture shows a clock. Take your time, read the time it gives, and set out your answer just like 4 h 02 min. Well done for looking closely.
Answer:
12 h 59 min
